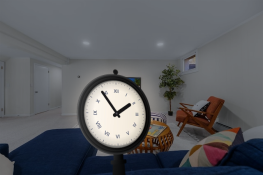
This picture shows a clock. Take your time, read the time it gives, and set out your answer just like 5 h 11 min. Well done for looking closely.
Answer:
1 h 54 min
